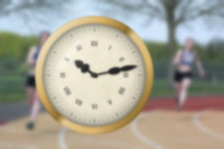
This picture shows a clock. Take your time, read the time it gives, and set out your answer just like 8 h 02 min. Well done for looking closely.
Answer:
10 h 13 min
